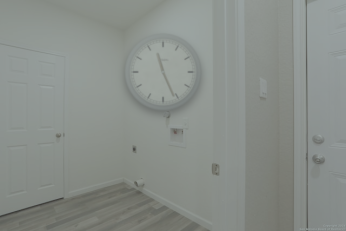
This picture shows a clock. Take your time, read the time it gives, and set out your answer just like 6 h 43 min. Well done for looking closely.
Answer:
11 h 26 min
